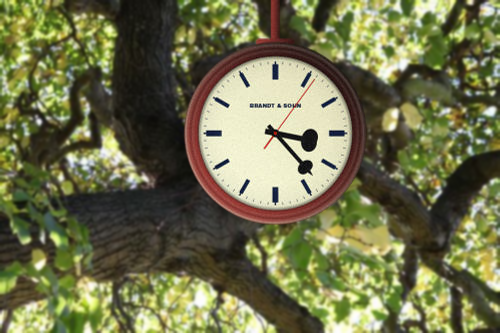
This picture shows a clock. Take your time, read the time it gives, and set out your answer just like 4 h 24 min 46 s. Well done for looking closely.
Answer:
3 h 23 min 06 s
